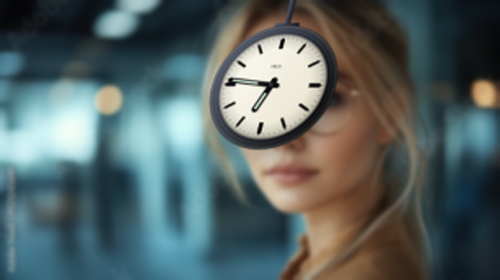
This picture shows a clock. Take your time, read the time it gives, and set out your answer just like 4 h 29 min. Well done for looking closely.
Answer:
6 h 46 min
